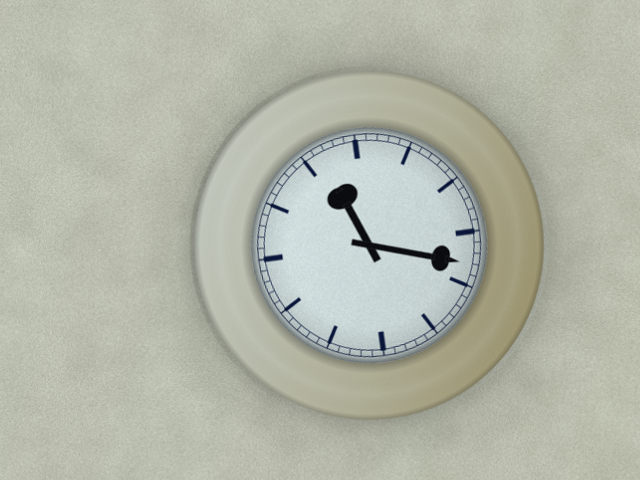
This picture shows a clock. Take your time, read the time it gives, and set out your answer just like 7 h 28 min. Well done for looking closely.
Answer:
11 h 18 min
